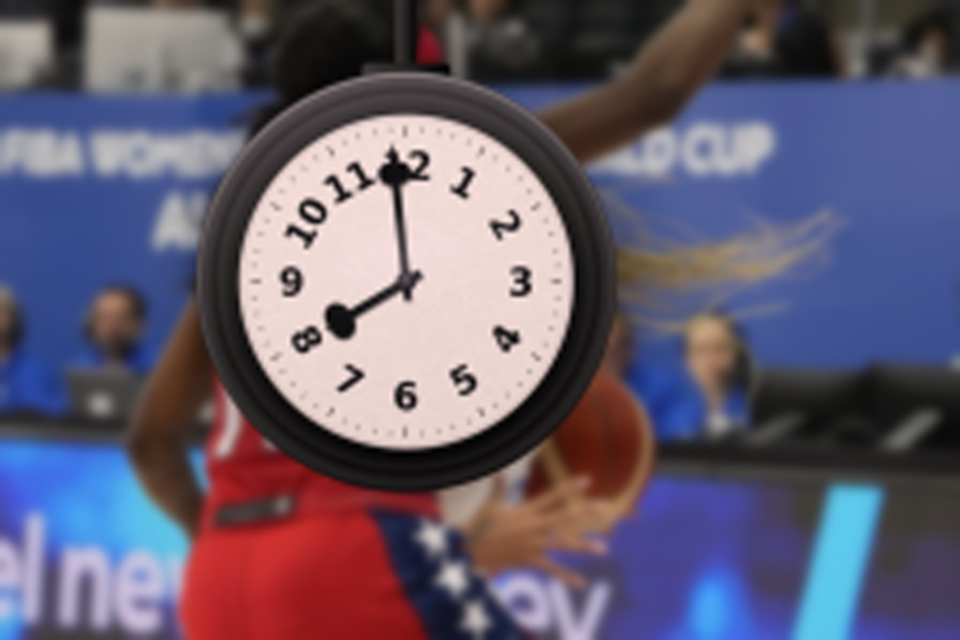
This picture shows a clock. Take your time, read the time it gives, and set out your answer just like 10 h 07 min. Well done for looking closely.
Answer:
7 h 59 min
